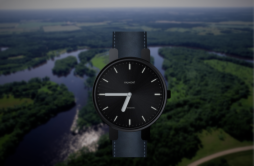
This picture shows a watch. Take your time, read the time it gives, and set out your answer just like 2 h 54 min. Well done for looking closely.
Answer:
6 h 45 min
